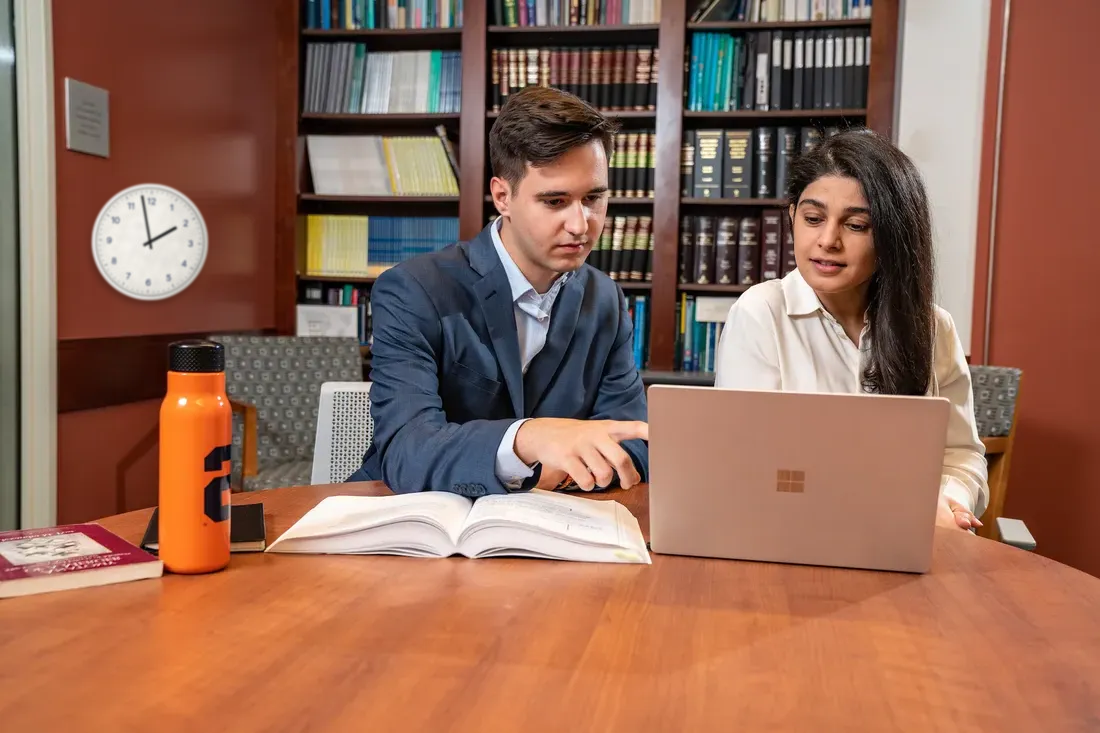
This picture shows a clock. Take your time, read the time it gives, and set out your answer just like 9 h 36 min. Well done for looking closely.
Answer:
1 h 58 min
